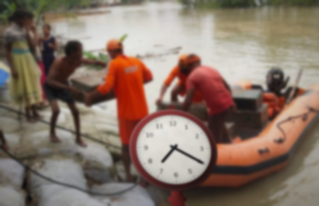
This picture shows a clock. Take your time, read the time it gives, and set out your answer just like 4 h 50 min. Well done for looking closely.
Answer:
7 h 20 min
